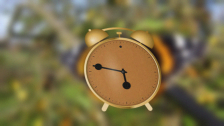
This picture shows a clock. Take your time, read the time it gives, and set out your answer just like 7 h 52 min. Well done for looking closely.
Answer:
5 h 47 min
